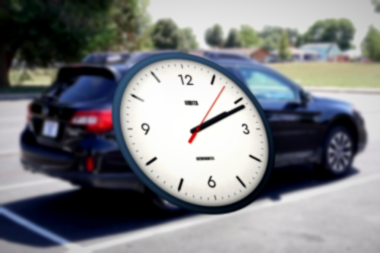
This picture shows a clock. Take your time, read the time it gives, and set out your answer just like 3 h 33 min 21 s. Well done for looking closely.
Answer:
2 h 11 min 07 s
